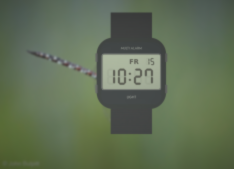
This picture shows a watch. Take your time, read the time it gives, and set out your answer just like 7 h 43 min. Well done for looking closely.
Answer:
10 h 27 min
